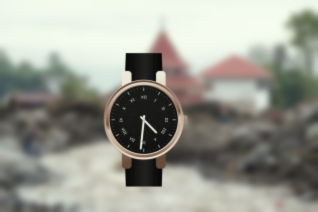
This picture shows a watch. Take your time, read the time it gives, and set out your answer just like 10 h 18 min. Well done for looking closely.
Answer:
4 h 31 min
